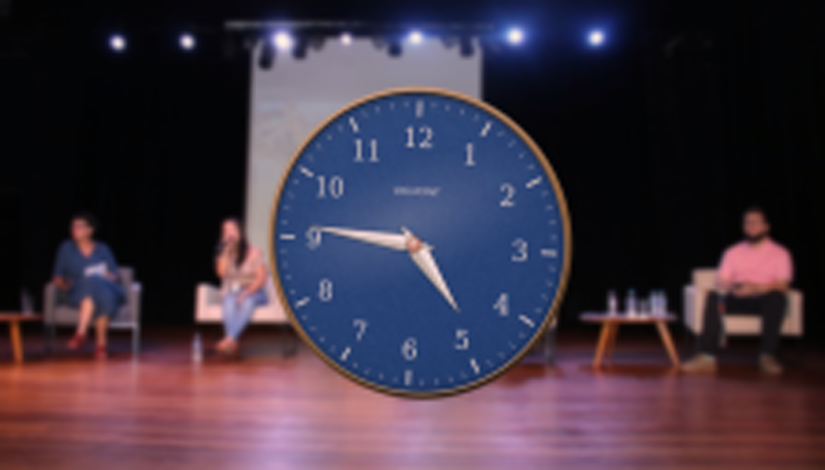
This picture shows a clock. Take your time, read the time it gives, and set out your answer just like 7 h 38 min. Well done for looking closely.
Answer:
4 h 46 min
